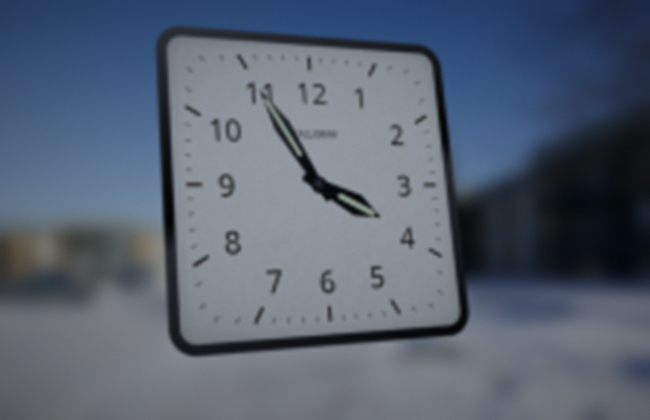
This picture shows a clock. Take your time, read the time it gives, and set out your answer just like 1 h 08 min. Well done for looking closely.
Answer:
3 h 55 min
